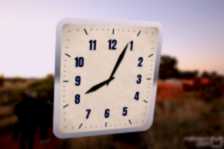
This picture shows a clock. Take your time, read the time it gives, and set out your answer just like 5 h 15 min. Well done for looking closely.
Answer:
8 h 04 min
